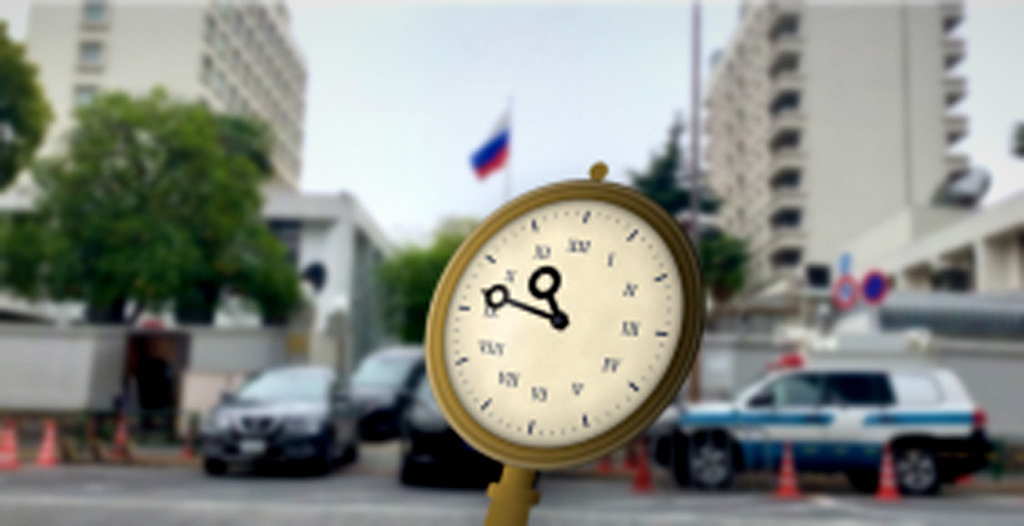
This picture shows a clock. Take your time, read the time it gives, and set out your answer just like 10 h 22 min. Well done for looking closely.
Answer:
10 h 47 min
